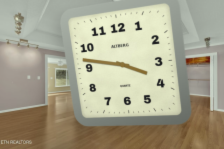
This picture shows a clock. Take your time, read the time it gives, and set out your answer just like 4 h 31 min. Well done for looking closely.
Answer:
3 h 47 min
